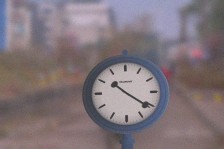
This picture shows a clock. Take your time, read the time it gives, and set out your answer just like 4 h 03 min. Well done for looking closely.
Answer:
10 h 21 min
